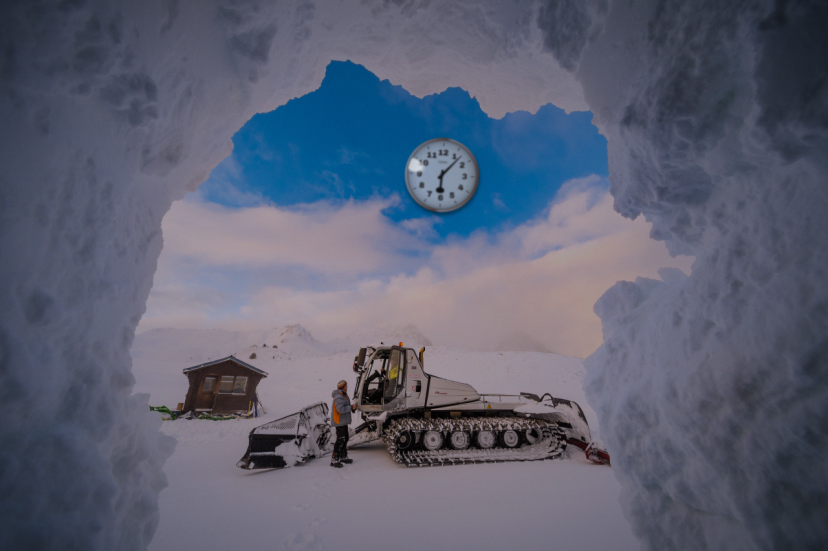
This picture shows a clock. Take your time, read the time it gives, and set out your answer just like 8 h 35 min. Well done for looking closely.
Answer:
6 h 07 min
